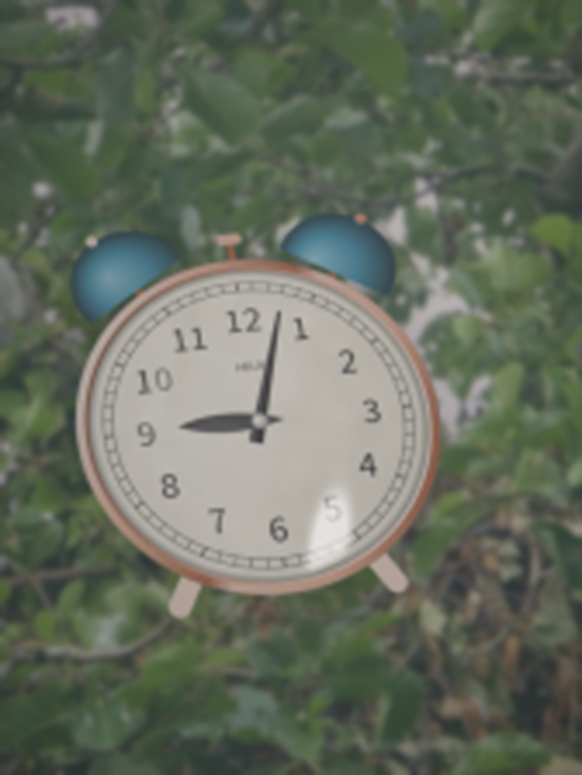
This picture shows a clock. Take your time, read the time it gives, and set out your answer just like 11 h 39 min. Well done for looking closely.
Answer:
9 h 03 min
